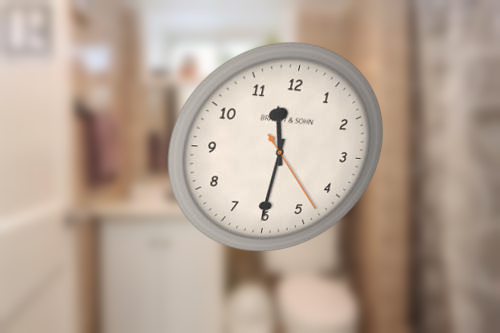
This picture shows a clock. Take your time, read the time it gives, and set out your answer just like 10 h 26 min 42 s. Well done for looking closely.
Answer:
11 h 30 min 23 s
